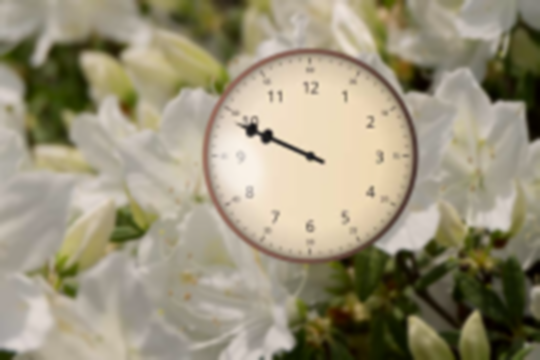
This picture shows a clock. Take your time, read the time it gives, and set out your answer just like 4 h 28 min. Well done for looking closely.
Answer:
9 h 49 min
